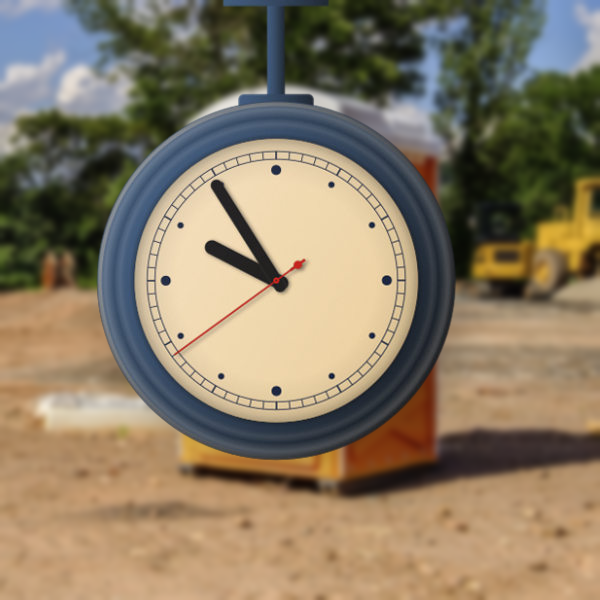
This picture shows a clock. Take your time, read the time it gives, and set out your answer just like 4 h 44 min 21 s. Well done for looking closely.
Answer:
9 h 54 min 39 s
